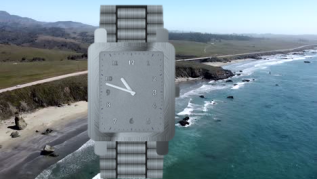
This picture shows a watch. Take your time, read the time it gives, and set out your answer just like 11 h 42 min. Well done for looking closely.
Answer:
10 h 48 min
